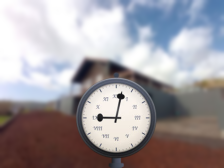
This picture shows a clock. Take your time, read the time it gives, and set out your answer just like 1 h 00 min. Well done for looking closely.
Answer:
9 h 02 min
